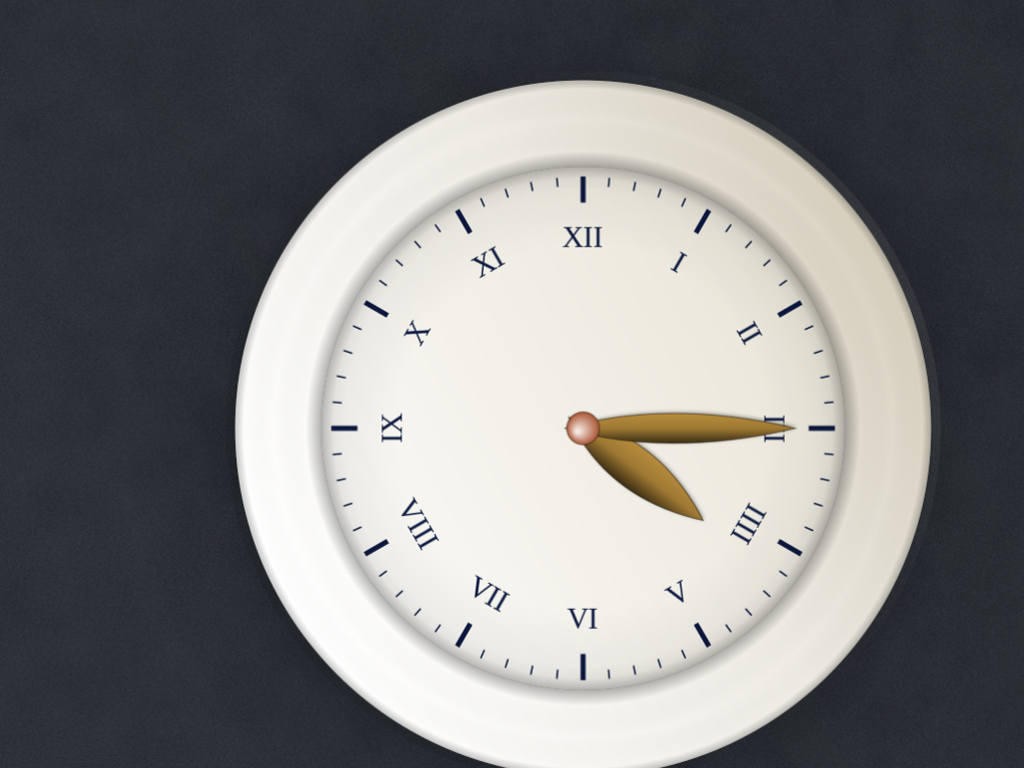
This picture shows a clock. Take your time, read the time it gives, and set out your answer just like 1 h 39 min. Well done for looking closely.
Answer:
4 h 15 min
